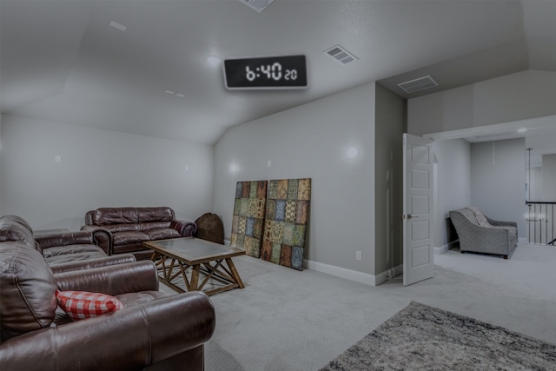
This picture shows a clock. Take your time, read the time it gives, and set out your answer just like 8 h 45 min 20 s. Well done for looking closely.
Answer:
6 h 40 min 20 s
